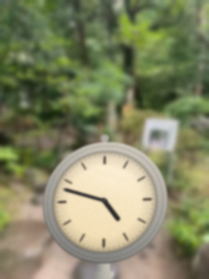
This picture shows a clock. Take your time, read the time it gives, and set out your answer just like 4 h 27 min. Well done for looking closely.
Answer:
4 h 48 min
